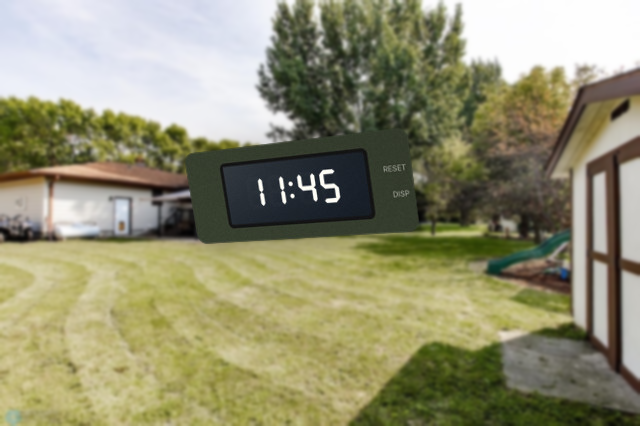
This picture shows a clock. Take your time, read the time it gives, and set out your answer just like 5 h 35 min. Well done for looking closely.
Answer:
11 h 45 min
